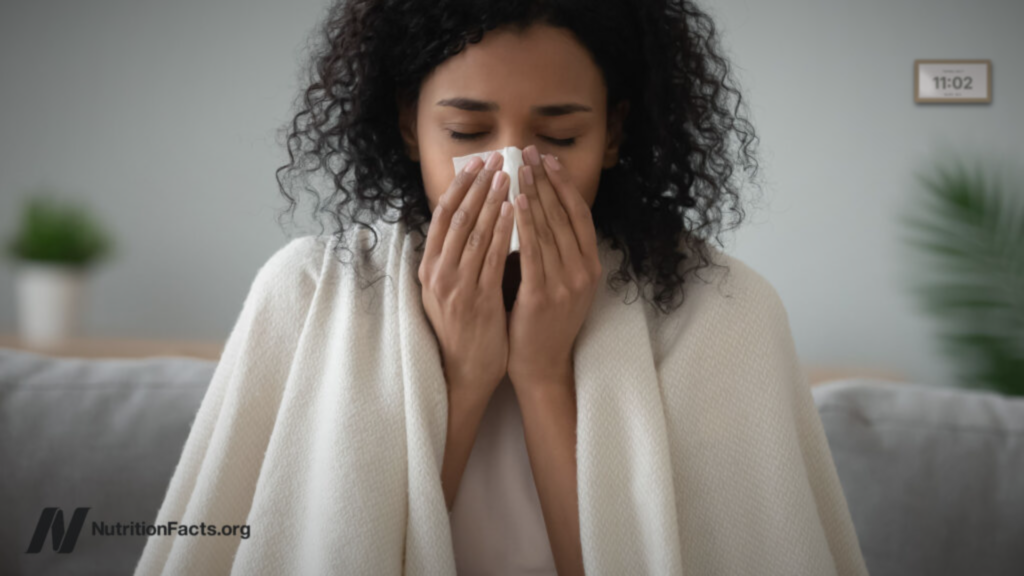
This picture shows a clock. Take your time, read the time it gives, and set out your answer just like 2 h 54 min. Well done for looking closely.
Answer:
11 h 02 min
